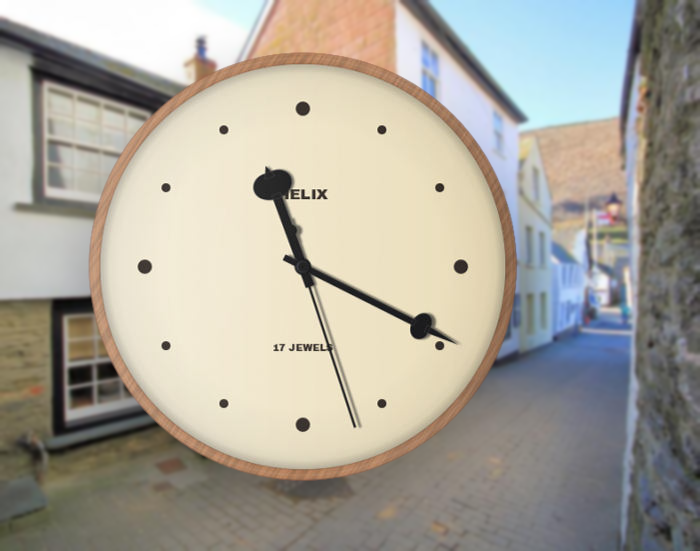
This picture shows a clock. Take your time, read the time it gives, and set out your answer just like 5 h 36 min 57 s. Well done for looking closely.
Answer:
11 h 19 min 27 s
